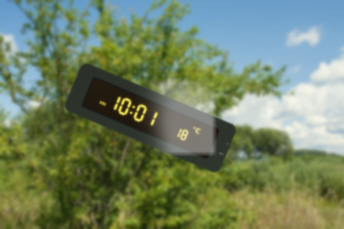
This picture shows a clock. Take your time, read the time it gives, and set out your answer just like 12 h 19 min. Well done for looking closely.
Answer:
10 h 01 min
